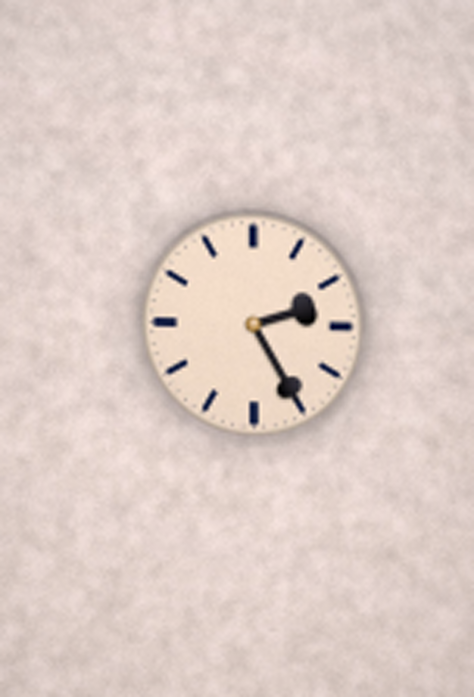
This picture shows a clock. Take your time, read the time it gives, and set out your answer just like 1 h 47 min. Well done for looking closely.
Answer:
2 h 25 min
